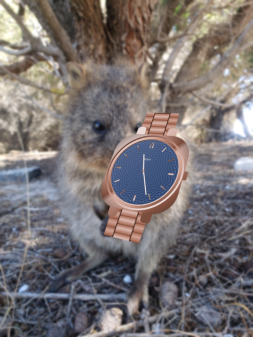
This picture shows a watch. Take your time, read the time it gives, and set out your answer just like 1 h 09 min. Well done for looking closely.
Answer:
11 h 26 min
